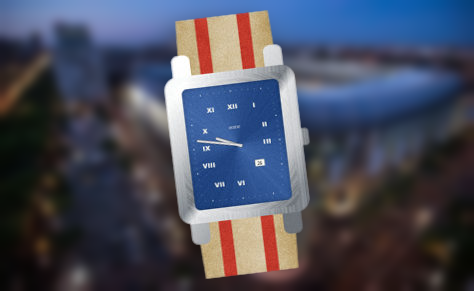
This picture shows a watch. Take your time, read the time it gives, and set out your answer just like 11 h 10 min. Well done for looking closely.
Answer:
9 h 47 min
